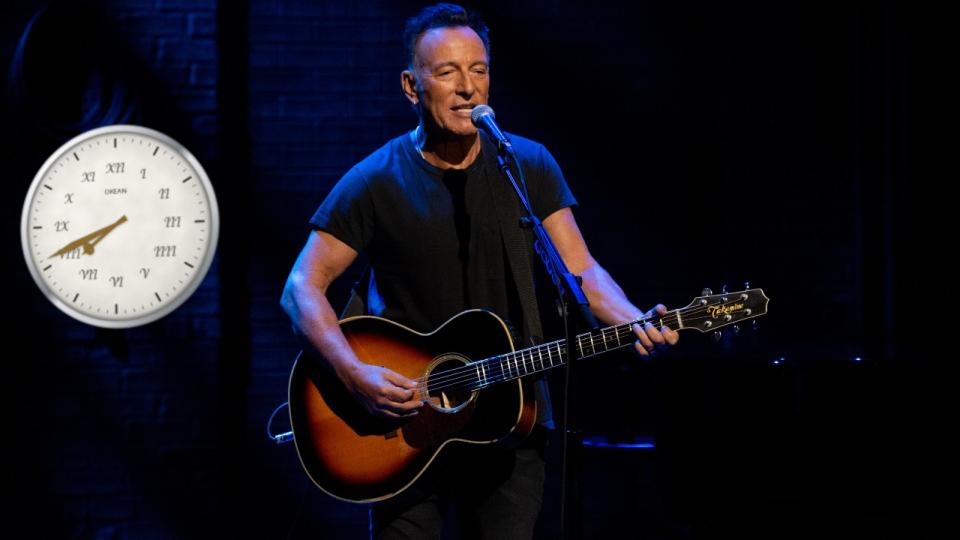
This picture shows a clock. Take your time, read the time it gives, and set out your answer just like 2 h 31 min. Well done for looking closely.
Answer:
7 h 41 min
